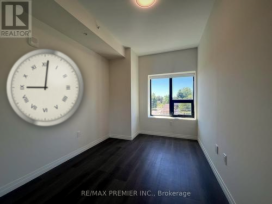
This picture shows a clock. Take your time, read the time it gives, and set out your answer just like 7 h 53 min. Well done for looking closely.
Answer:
9 h 01 min
